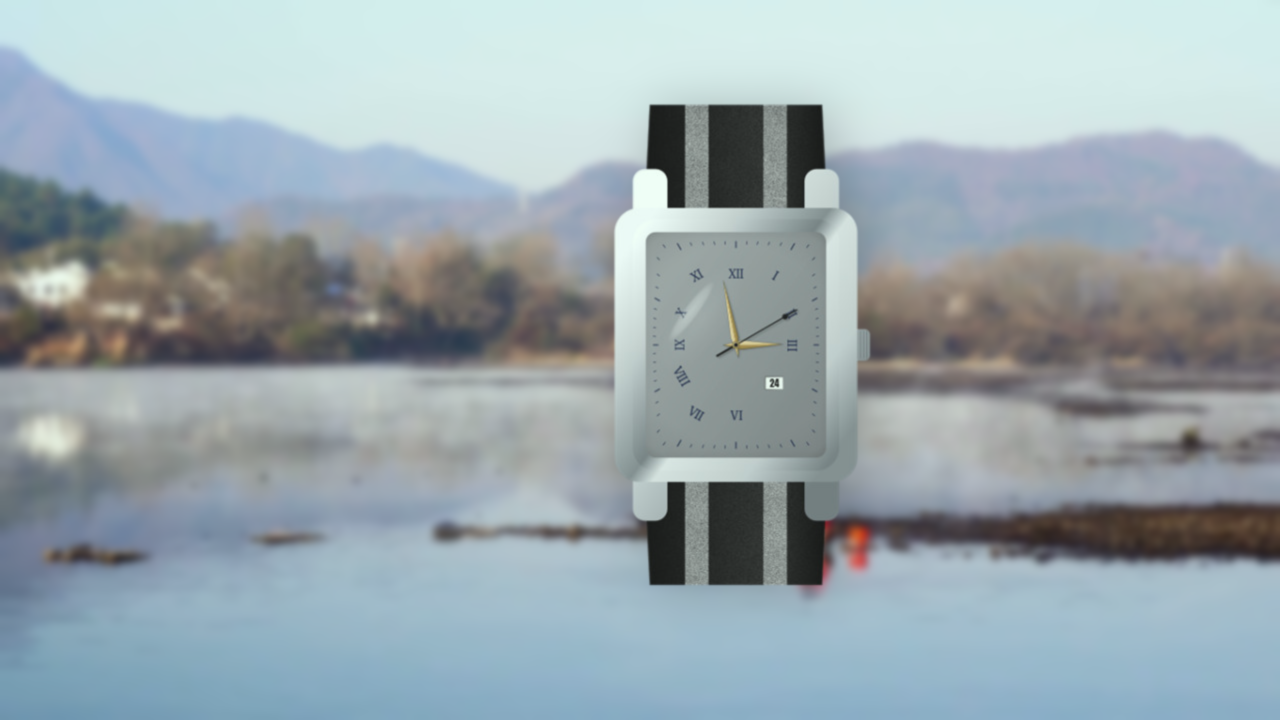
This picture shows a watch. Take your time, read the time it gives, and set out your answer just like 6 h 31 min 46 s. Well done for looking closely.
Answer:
2 h 58 min 10 s
